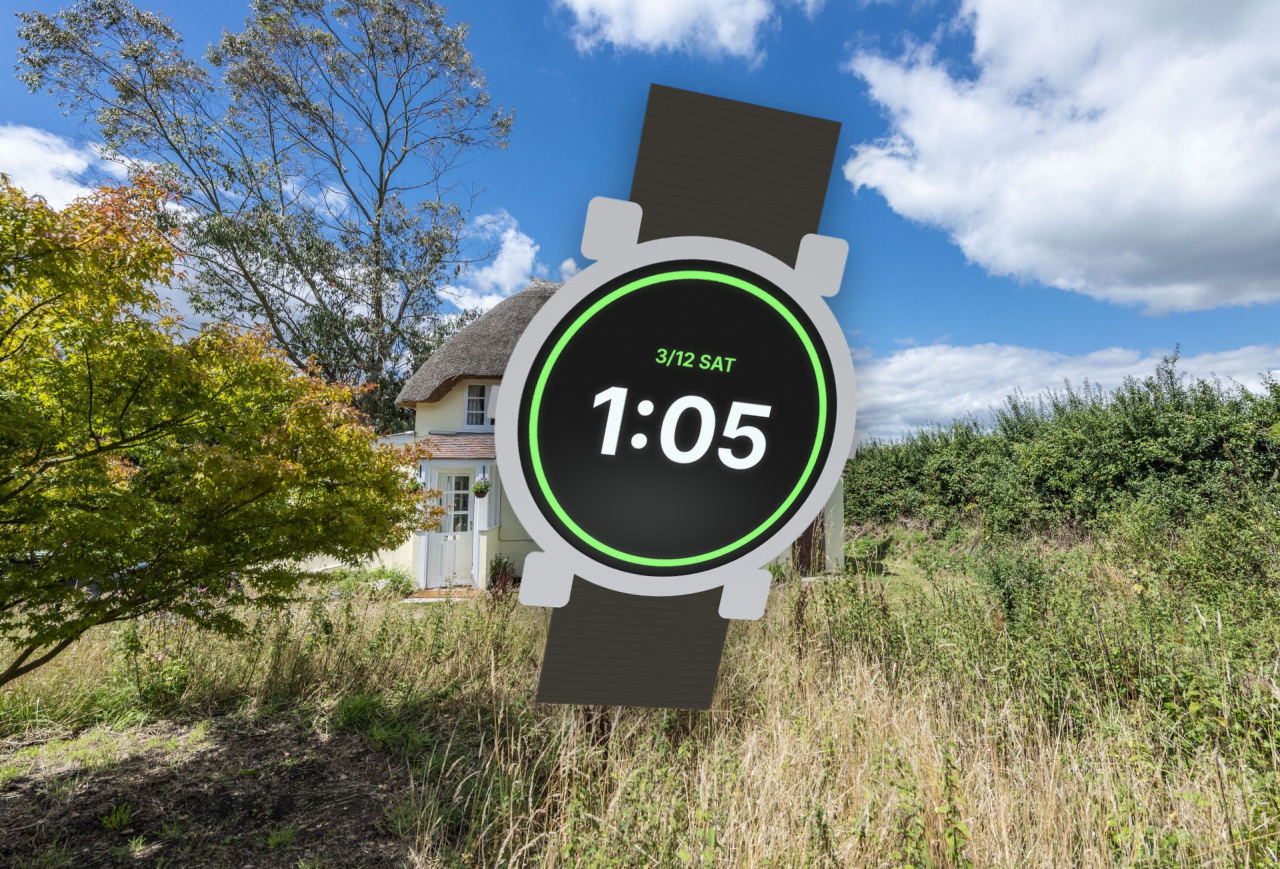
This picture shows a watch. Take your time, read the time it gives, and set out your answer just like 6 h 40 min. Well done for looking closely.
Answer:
1 h 05 min
